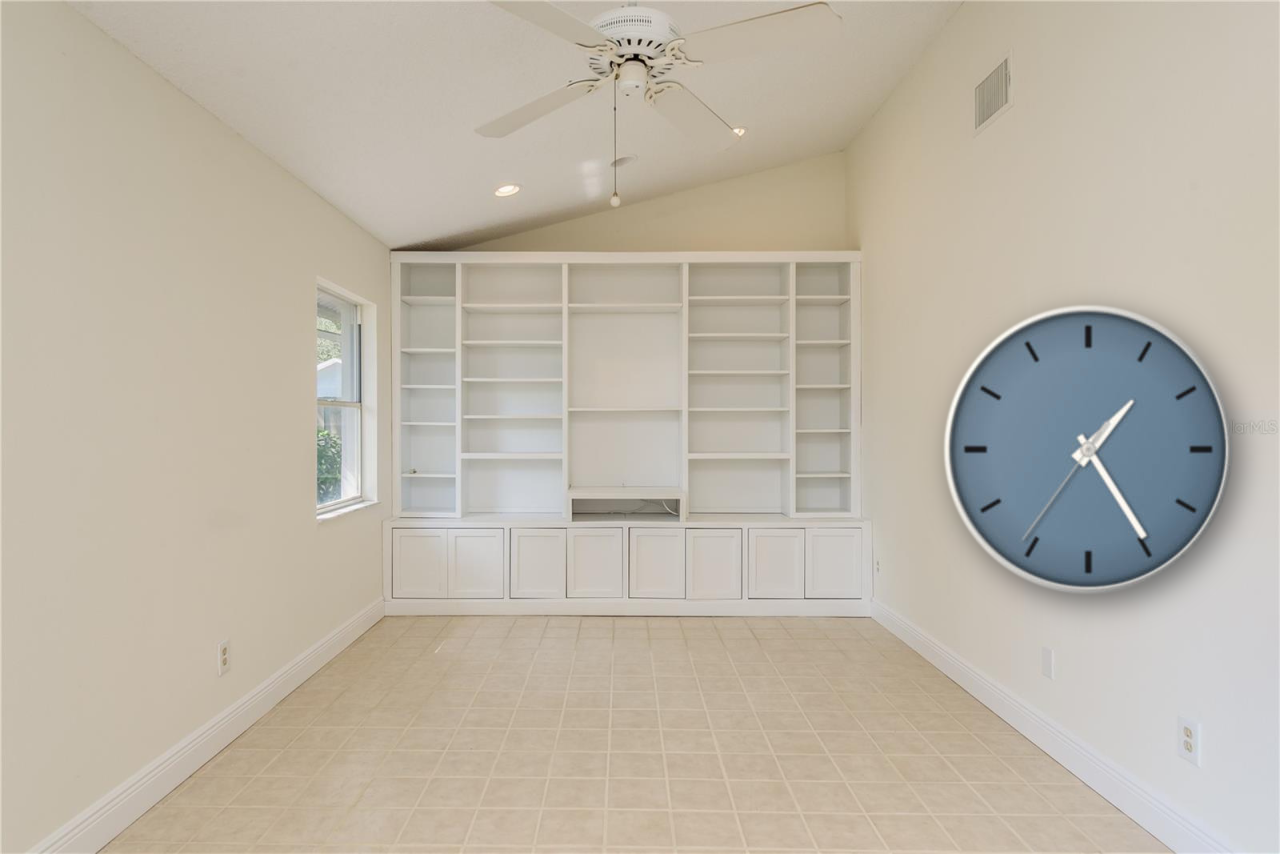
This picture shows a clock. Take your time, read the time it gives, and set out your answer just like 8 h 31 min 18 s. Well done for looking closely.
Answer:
1 h 24 min 36 s
